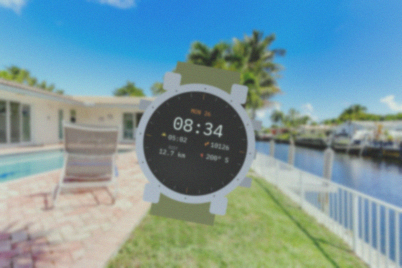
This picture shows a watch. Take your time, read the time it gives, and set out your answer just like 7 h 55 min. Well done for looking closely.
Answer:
8 h 34 min
